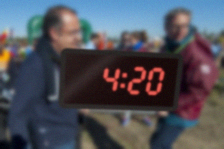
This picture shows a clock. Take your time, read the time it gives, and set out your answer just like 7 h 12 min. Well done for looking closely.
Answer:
4 h 20 min
